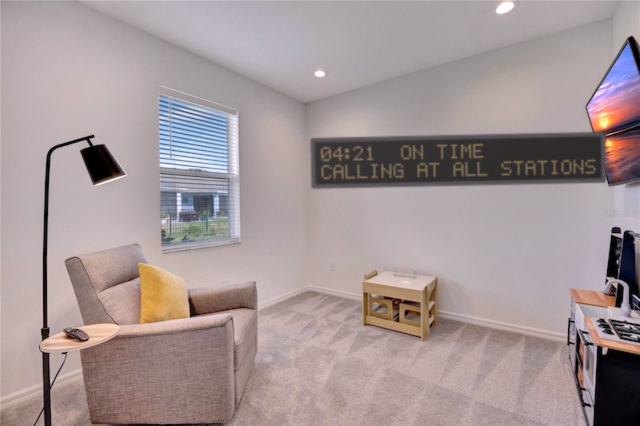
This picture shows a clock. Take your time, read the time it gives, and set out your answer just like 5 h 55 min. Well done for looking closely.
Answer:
4 h 21 min
